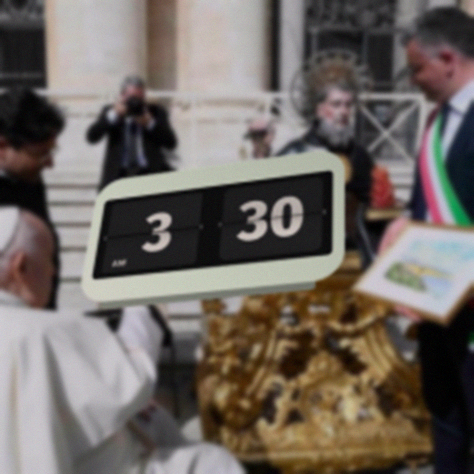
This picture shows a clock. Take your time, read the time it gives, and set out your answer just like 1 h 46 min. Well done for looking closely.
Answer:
3 h 30 min
